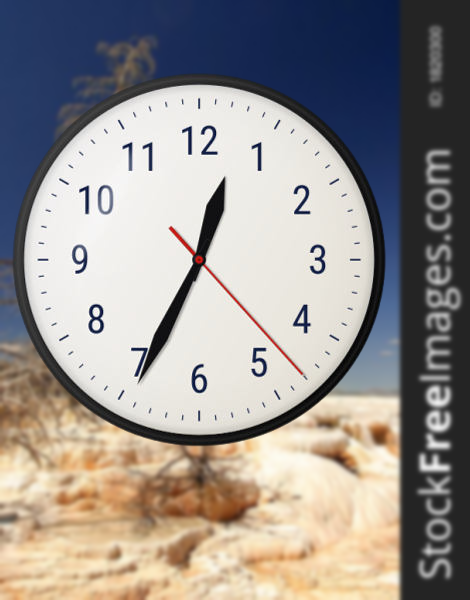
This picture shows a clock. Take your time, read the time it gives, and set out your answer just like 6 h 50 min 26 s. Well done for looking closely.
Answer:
12 h 34 min 23 s
